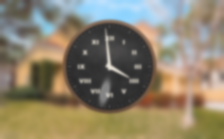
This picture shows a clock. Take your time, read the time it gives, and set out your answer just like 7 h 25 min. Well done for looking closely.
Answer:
3 h 59 min
